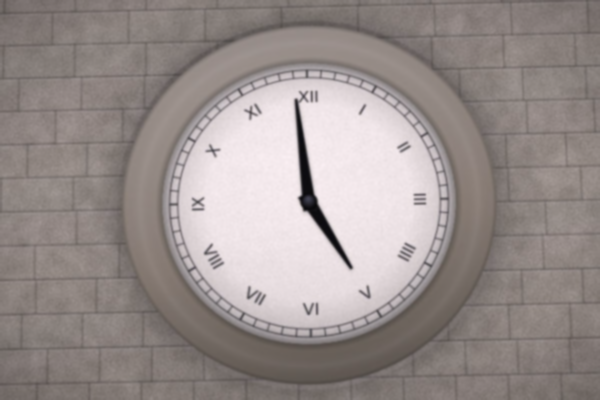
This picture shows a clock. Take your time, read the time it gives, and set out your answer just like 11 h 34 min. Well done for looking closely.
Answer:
4 h 59 min
